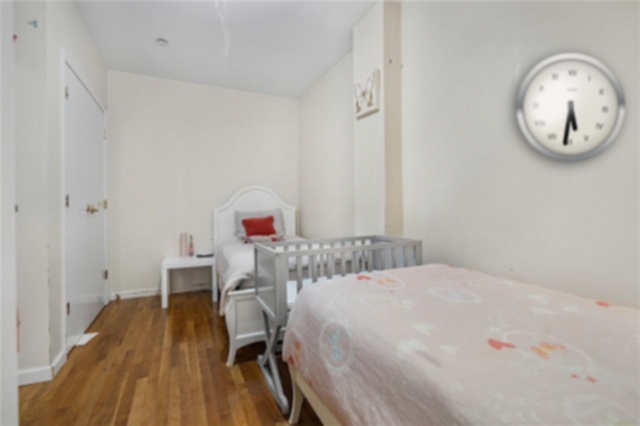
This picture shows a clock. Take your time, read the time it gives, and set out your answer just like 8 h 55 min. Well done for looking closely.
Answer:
5 h 31 min
